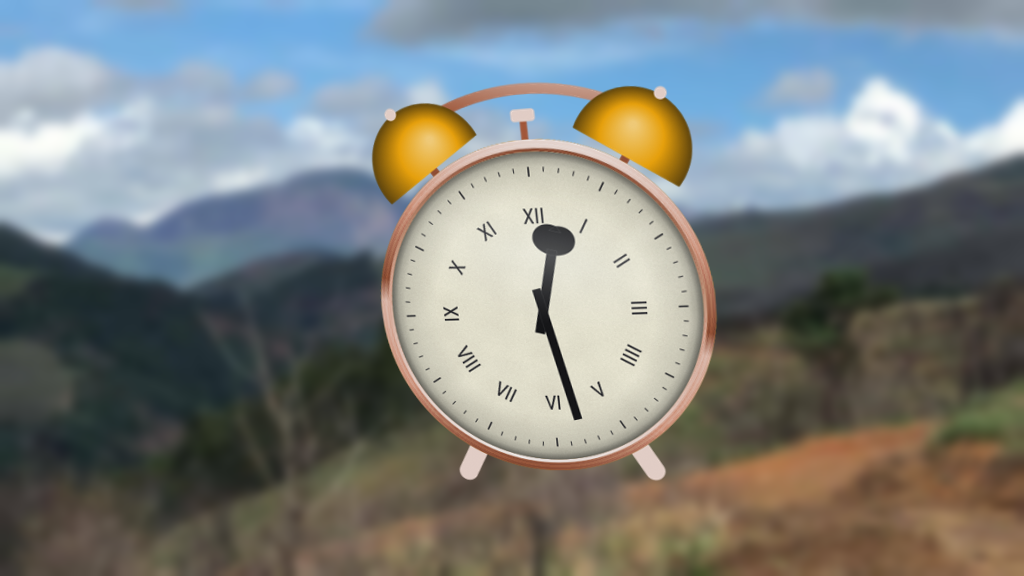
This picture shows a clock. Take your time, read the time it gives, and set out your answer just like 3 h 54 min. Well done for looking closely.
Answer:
12 h 28 min
